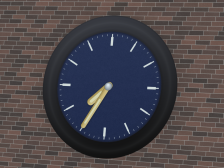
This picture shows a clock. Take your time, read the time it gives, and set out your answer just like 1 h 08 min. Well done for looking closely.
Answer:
7 h 35 min
